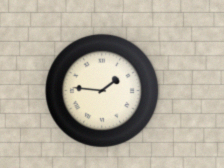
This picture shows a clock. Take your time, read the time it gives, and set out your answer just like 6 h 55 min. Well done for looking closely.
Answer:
1 h 46 min
